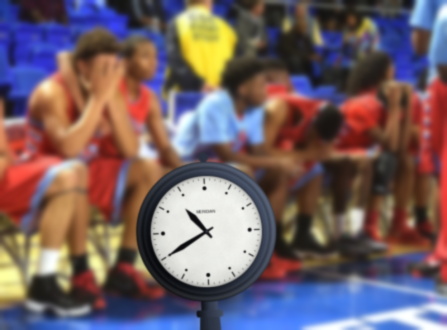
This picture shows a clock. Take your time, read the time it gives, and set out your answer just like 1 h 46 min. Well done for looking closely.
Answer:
10 h 40 min
